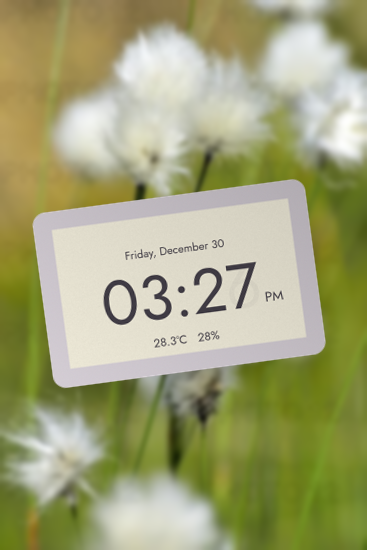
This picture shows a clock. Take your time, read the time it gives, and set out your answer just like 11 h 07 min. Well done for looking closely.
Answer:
3 h 27 min
